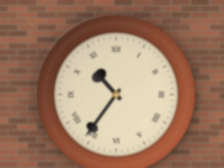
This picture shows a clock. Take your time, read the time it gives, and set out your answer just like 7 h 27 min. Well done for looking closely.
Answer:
10 h 36 min
